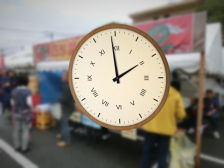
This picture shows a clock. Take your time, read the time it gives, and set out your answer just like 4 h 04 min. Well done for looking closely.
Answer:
1 h 59 min
